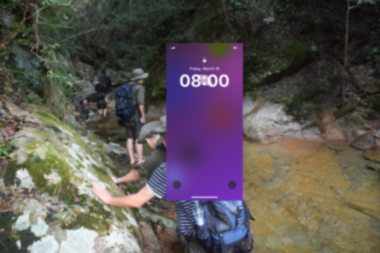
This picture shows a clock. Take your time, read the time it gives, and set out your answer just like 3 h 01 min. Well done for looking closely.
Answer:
8 h 00 min
